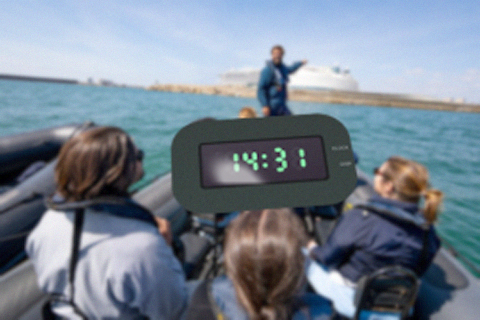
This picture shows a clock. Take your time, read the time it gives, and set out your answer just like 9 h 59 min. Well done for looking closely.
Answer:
14 h 31 min
